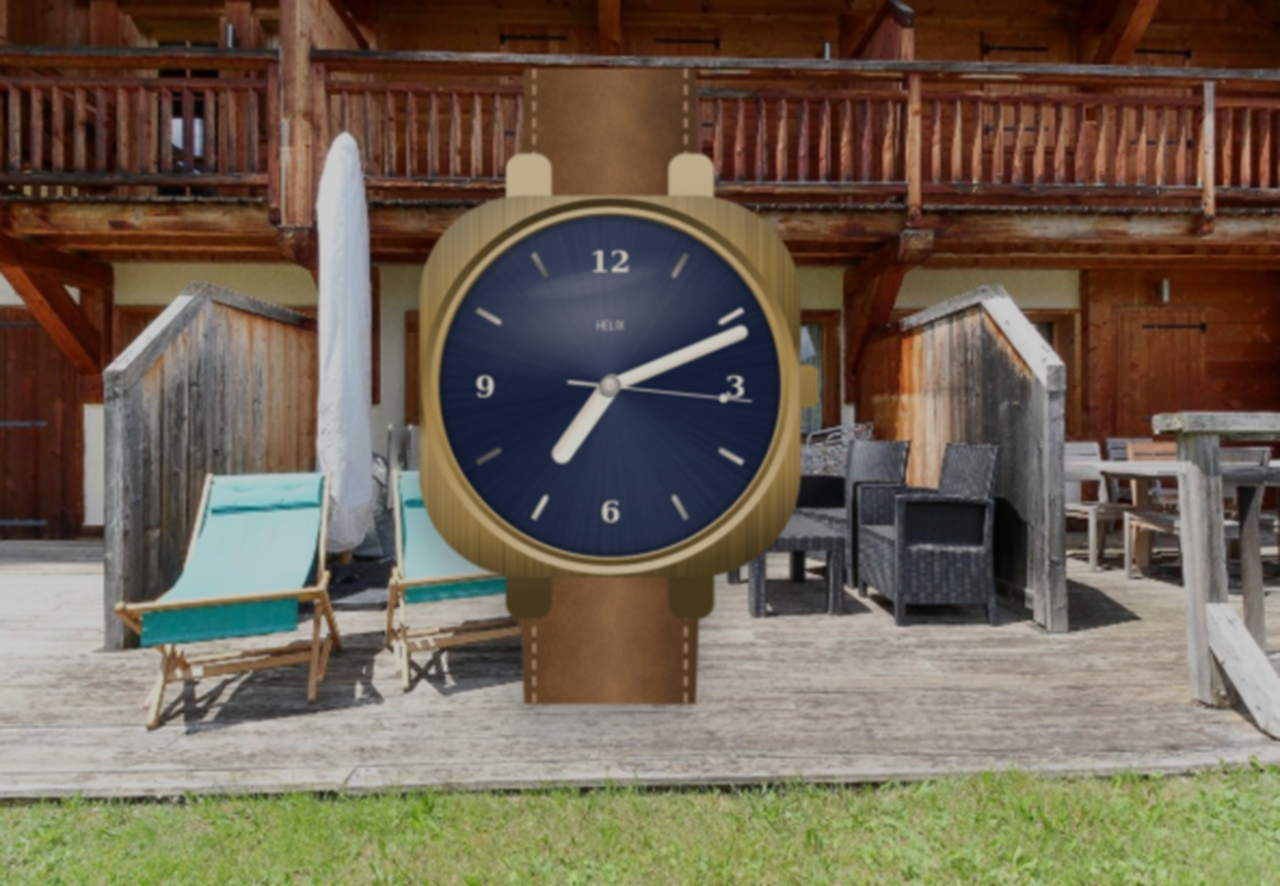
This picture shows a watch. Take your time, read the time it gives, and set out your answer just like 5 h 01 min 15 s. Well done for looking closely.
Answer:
7 h 11 min 16 s
